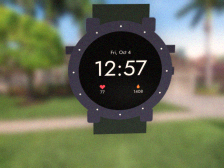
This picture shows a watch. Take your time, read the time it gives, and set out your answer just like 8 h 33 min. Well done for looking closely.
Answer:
12 h 57 min
